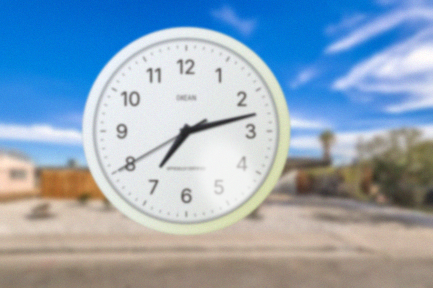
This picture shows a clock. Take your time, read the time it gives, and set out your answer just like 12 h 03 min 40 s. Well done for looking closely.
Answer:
7 h 12 min 40 s
